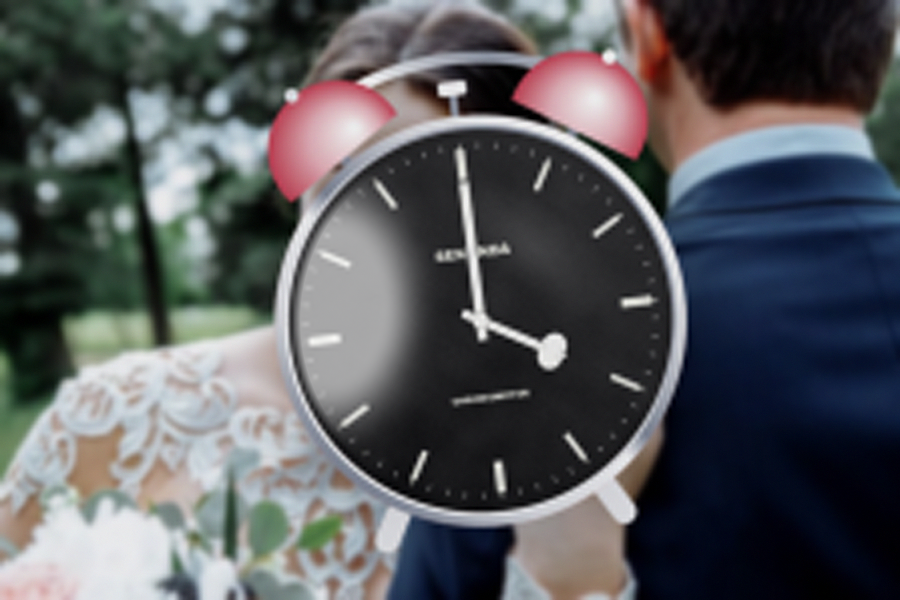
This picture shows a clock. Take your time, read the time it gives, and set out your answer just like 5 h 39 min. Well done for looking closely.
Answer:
4 h 00 min
